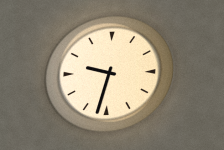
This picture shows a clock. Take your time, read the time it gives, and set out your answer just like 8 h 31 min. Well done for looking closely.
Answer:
9 h 32 min
